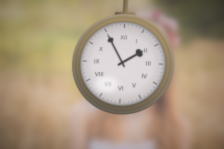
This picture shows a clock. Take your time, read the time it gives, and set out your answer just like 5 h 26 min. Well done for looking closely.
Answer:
1 h 55 min
